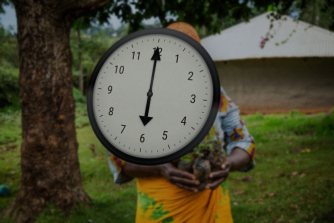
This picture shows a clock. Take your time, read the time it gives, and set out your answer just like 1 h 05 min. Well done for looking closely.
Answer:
6 h 00 min
